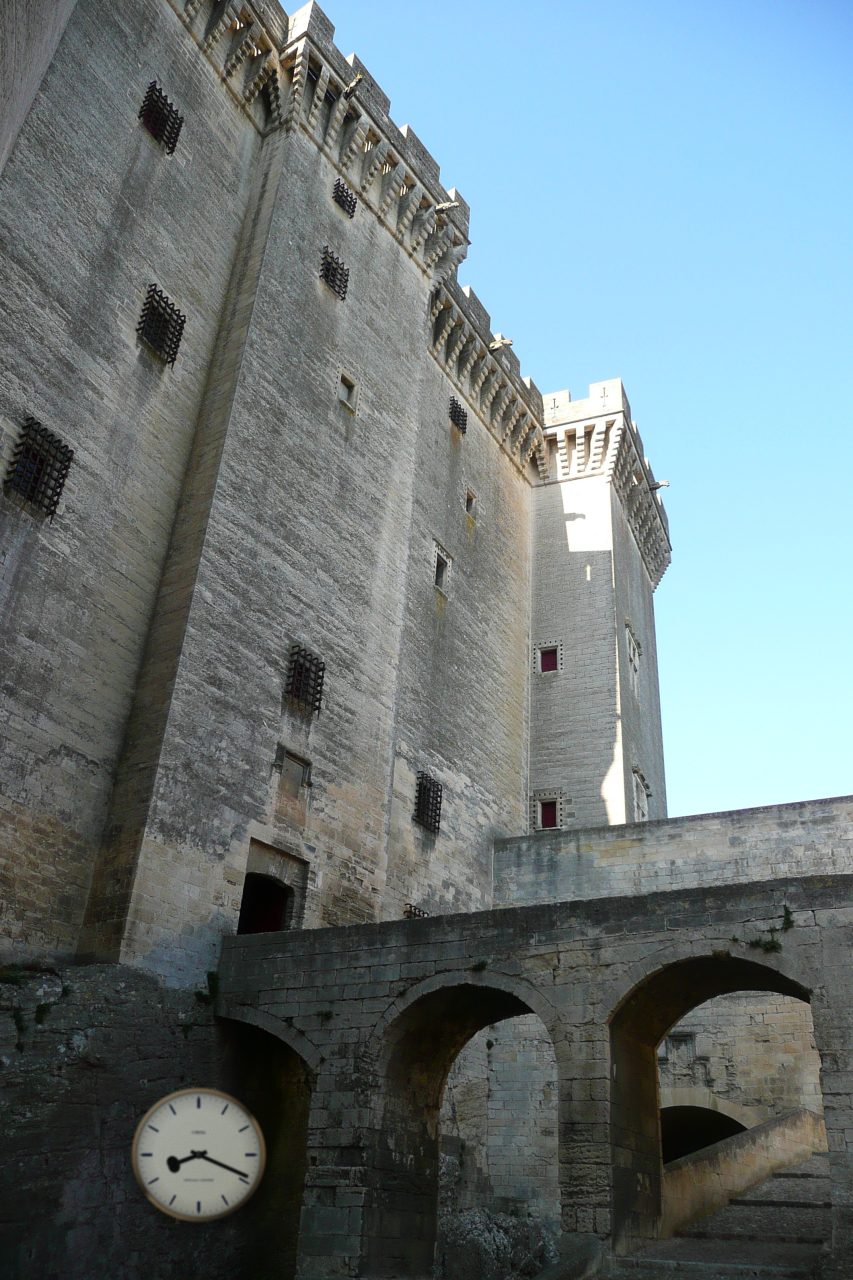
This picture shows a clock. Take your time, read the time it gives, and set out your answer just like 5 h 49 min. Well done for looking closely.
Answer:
8 h 19 min
